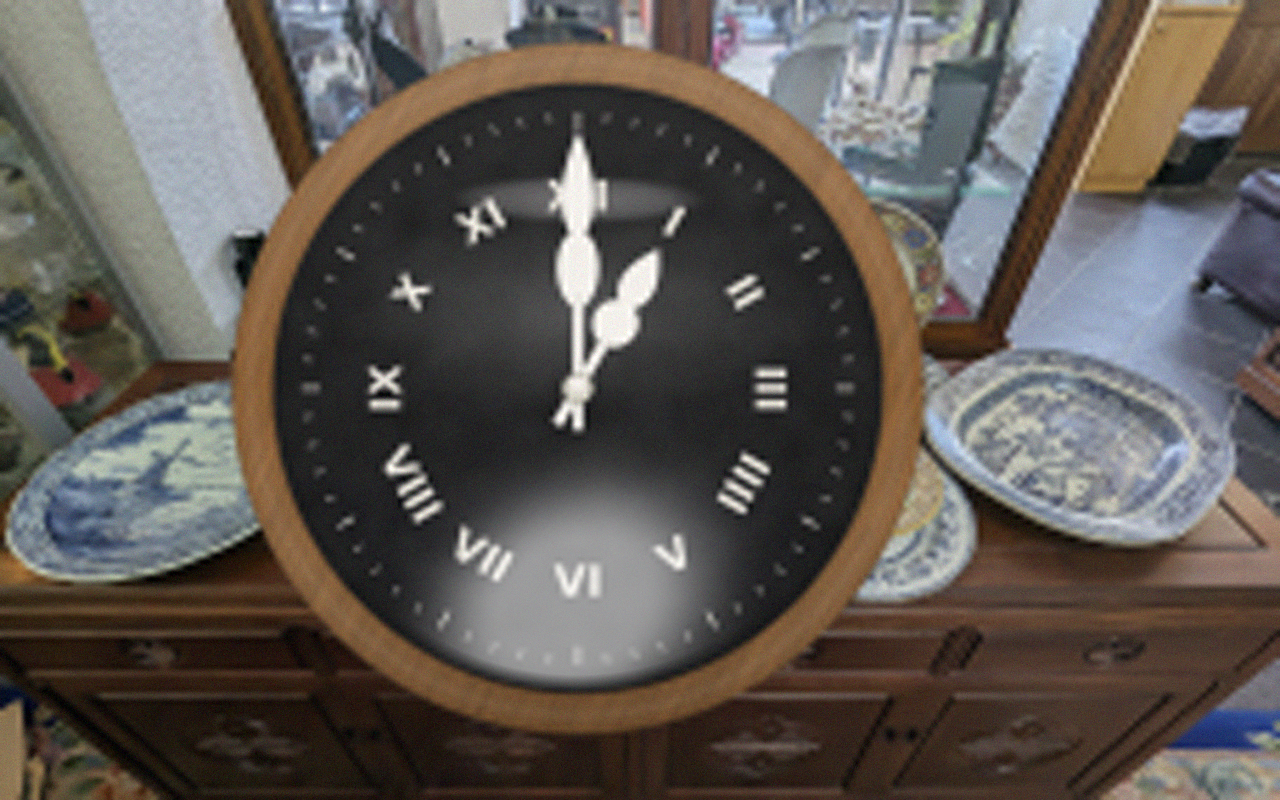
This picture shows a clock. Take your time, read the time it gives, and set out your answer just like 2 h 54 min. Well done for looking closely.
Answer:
1 h 00 min
